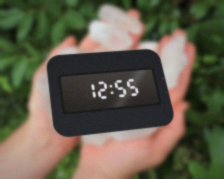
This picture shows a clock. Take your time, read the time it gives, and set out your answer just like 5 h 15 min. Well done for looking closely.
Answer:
12 h 55 min
